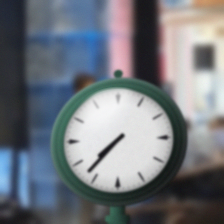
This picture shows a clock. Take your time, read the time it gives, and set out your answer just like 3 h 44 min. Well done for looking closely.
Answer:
7 h 37 min
